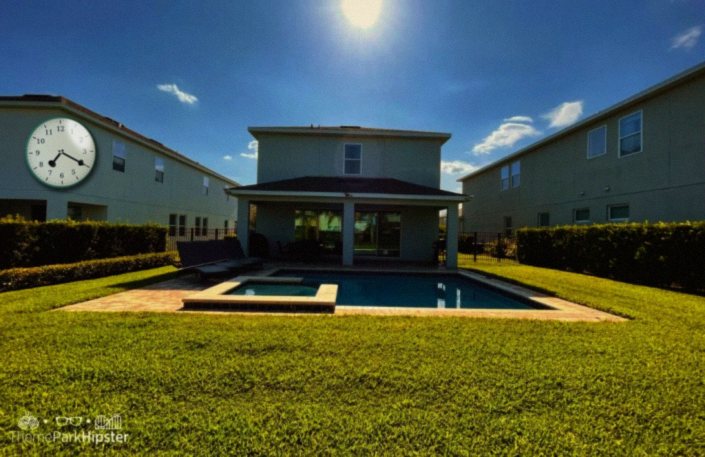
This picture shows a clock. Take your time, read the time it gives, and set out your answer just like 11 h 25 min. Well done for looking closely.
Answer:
7 h 20 min
